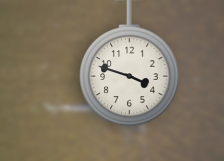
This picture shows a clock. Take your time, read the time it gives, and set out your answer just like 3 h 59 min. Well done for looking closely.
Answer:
3 h 48 min
